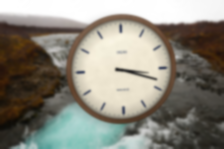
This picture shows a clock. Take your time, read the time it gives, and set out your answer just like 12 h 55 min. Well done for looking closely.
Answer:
3 h 18 min
